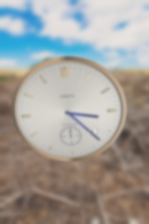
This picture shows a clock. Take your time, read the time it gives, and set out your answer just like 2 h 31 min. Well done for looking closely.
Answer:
3 h 23 min
